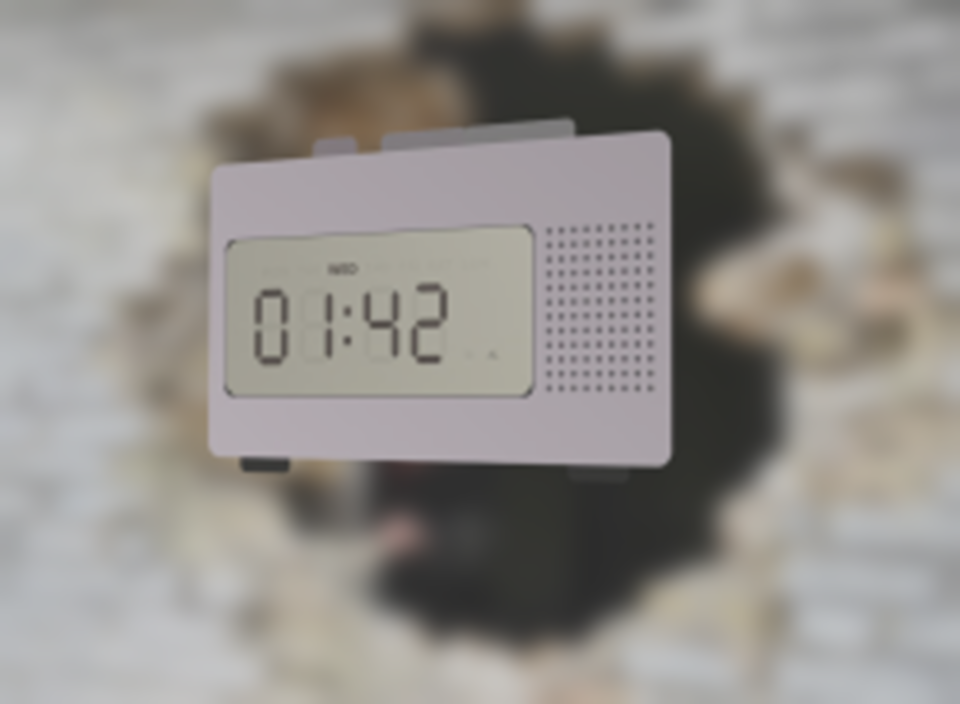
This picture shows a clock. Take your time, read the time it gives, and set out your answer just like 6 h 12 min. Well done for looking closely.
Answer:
1 h 42 min
